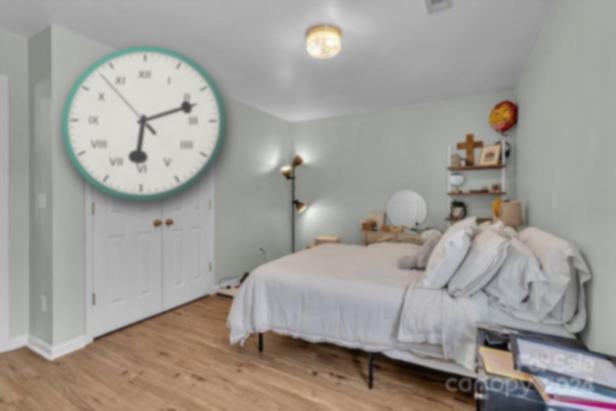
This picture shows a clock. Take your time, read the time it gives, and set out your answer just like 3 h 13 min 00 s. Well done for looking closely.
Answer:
6 h 11 min 53 s
